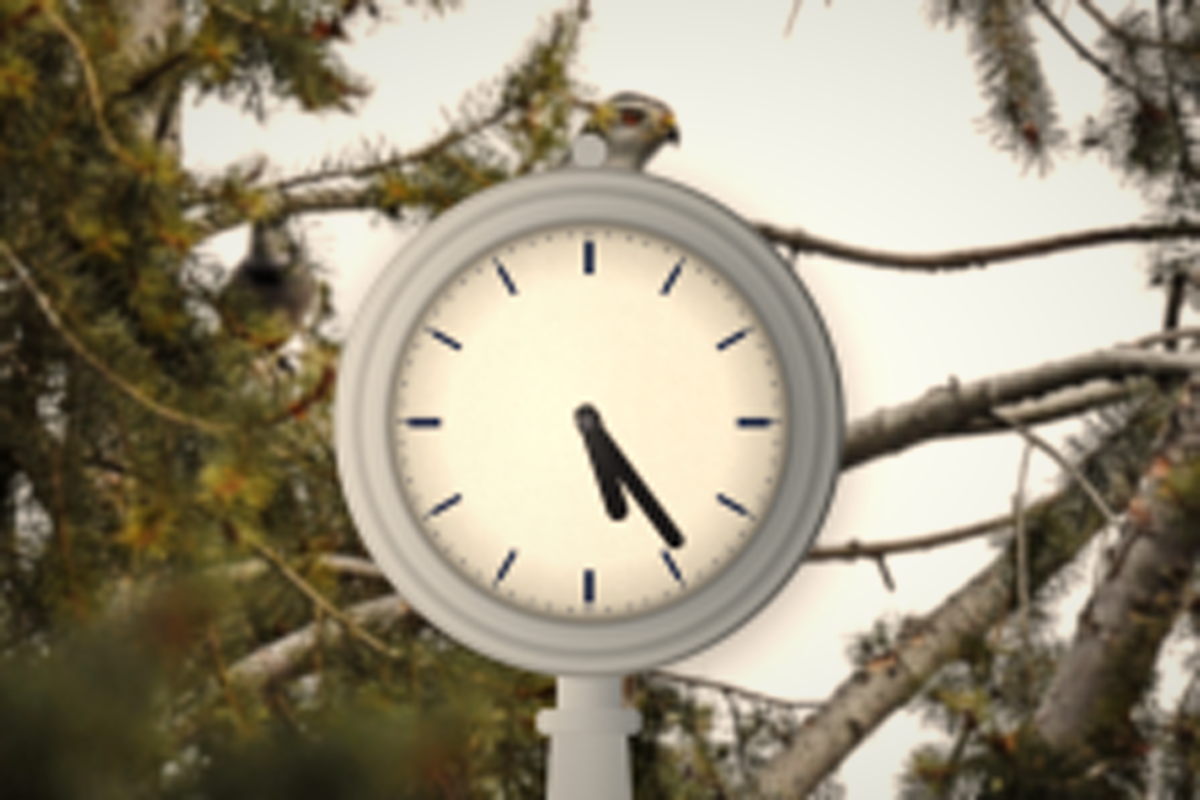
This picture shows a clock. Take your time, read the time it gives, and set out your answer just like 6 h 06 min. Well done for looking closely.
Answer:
5 h 24 min
